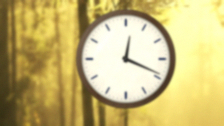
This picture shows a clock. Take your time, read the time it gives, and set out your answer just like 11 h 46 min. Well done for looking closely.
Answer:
12 h 19 min
